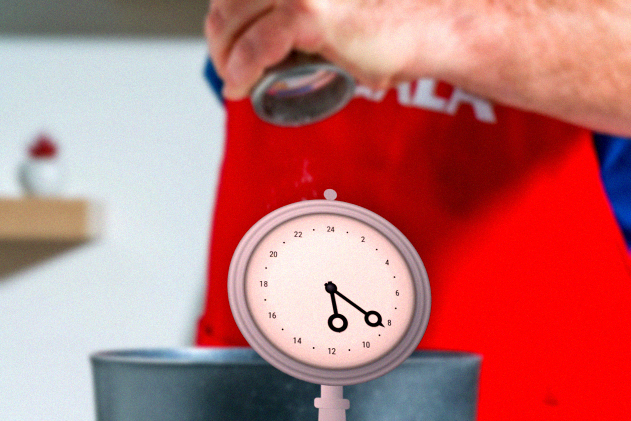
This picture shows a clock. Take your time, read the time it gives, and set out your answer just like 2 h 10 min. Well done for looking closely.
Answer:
11 h 21 min
